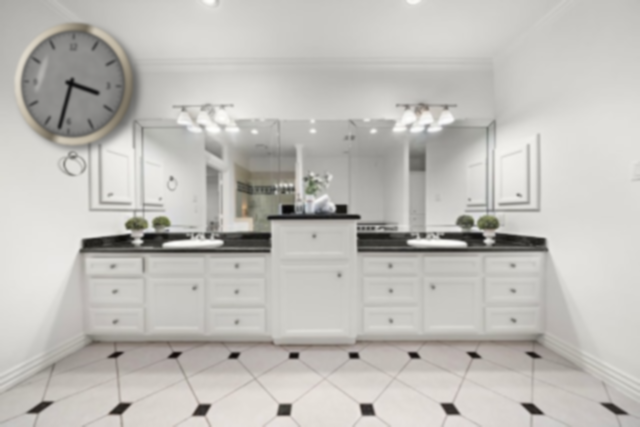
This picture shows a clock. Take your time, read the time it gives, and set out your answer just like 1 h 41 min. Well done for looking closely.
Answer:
3 h 32 min
